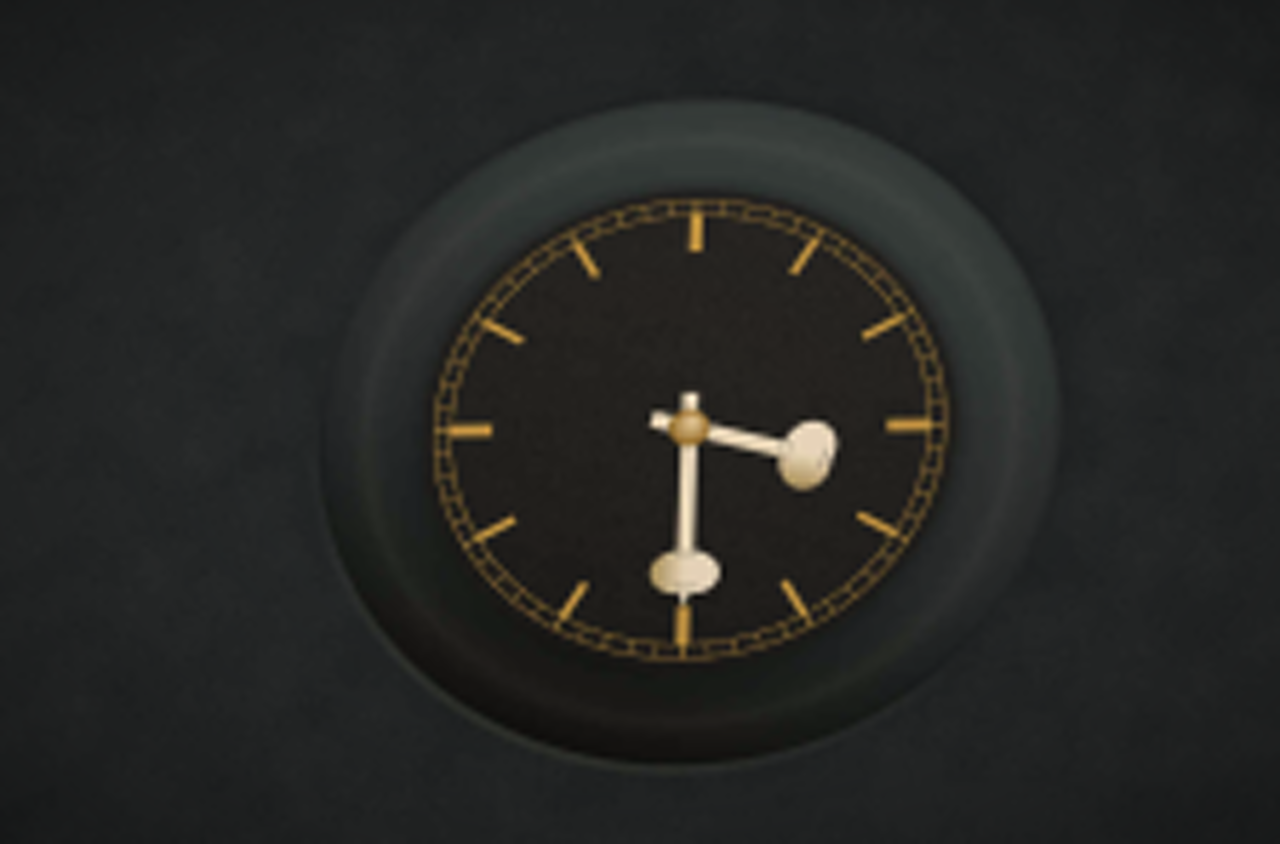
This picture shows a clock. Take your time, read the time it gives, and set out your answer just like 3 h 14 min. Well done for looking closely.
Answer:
3 h 30 min
